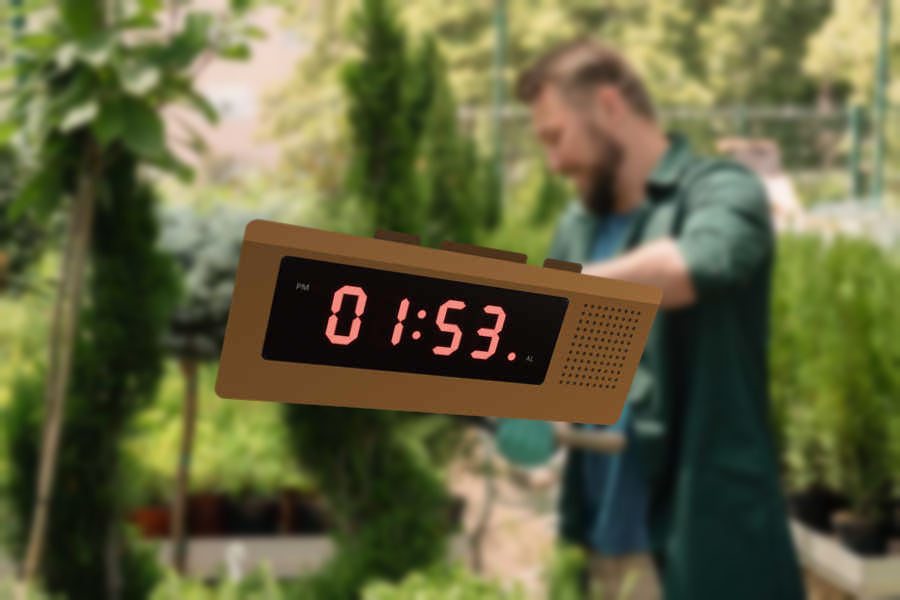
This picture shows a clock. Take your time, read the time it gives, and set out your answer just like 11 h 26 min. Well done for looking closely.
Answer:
1 h 53 min
